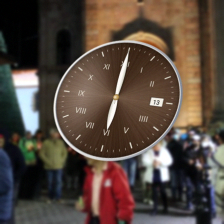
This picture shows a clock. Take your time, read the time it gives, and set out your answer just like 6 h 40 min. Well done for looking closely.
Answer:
6 h 00 min
